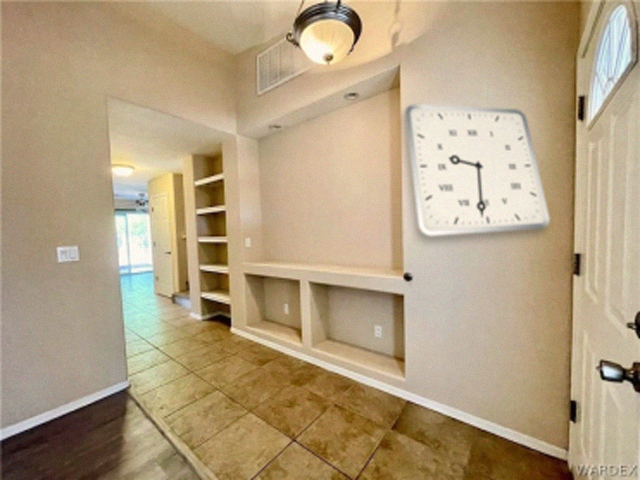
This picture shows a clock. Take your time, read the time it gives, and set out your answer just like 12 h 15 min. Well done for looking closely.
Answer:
9 h 31 min
